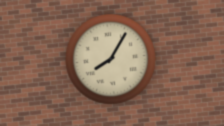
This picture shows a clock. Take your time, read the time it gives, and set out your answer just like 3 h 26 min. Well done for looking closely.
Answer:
8 h 06 min
